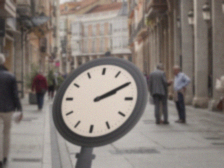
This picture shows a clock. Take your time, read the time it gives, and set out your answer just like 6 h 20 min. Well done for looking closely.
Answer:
2 h 10 min
